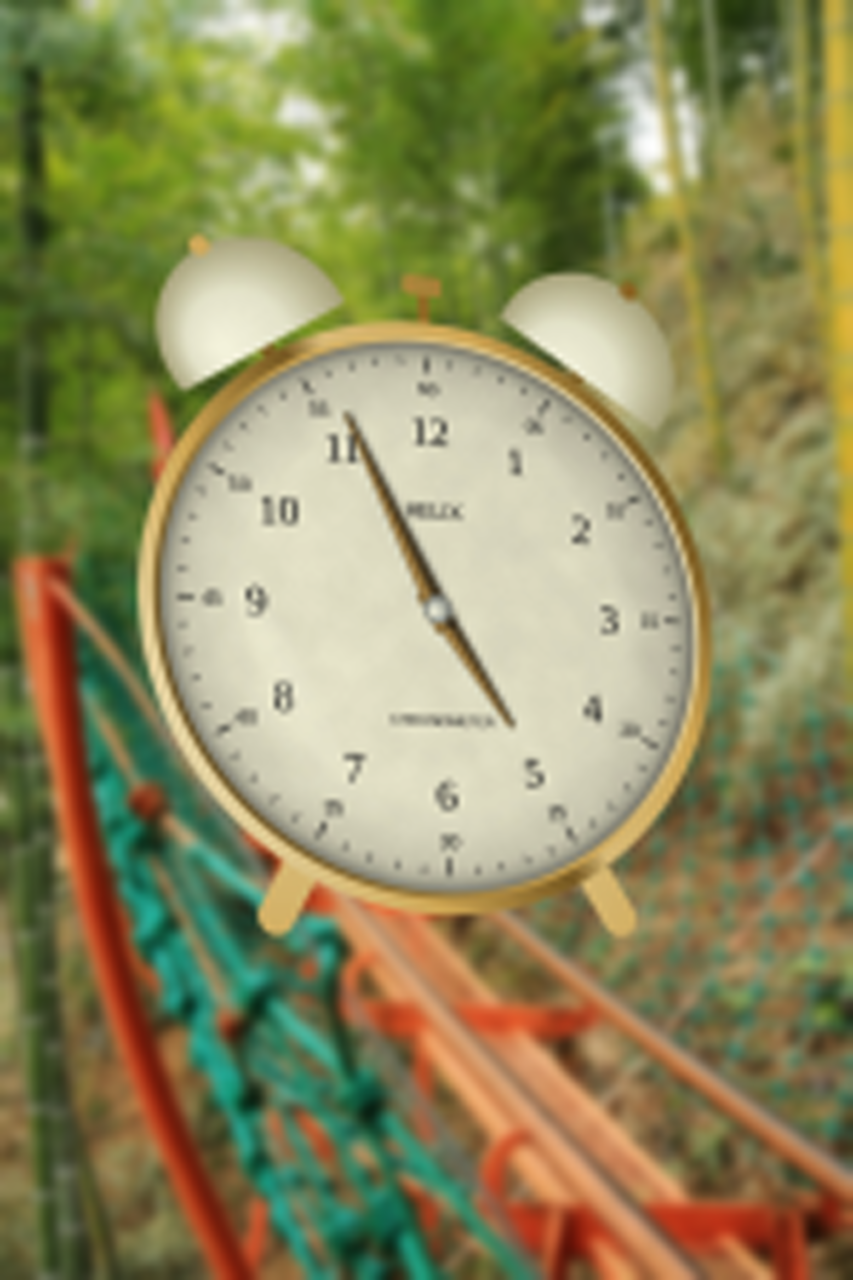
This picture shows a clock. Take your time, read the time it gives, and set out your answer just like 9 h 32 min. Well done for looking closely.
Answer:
4 h 56 min
